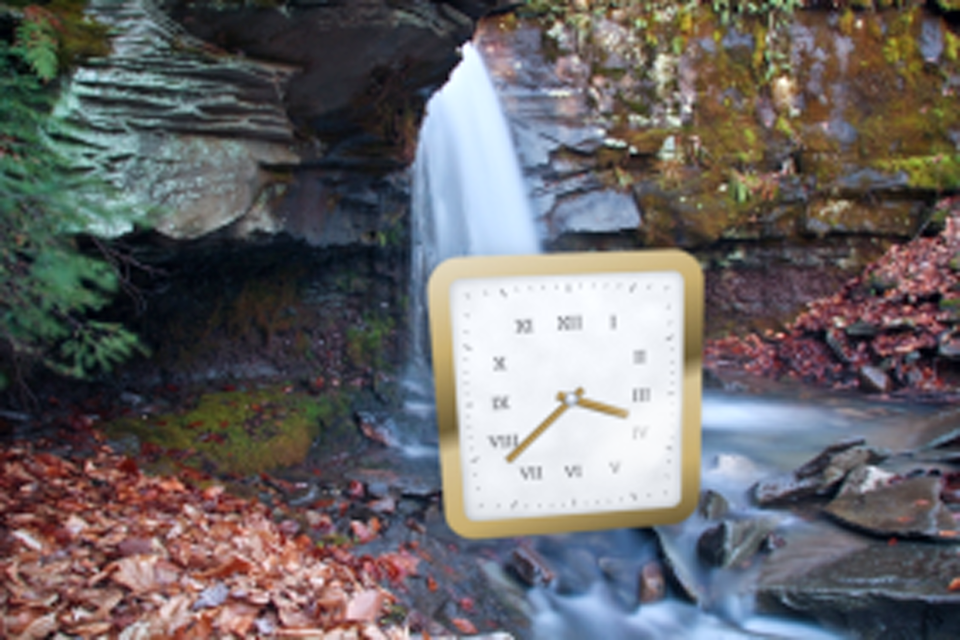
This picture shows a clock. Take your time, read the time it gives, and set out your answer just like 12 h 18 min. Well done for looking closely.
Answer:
3 h 38 min
